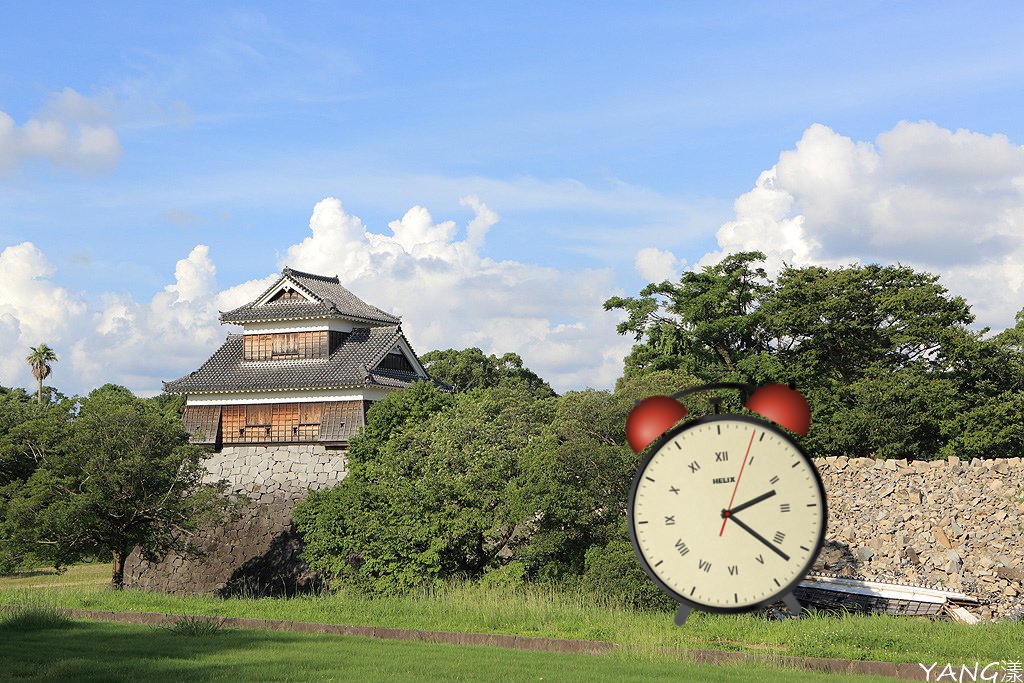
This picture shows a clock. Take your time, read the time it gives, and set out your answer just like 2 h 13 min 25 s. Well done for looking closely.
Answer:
2 h 22 min 04 s
